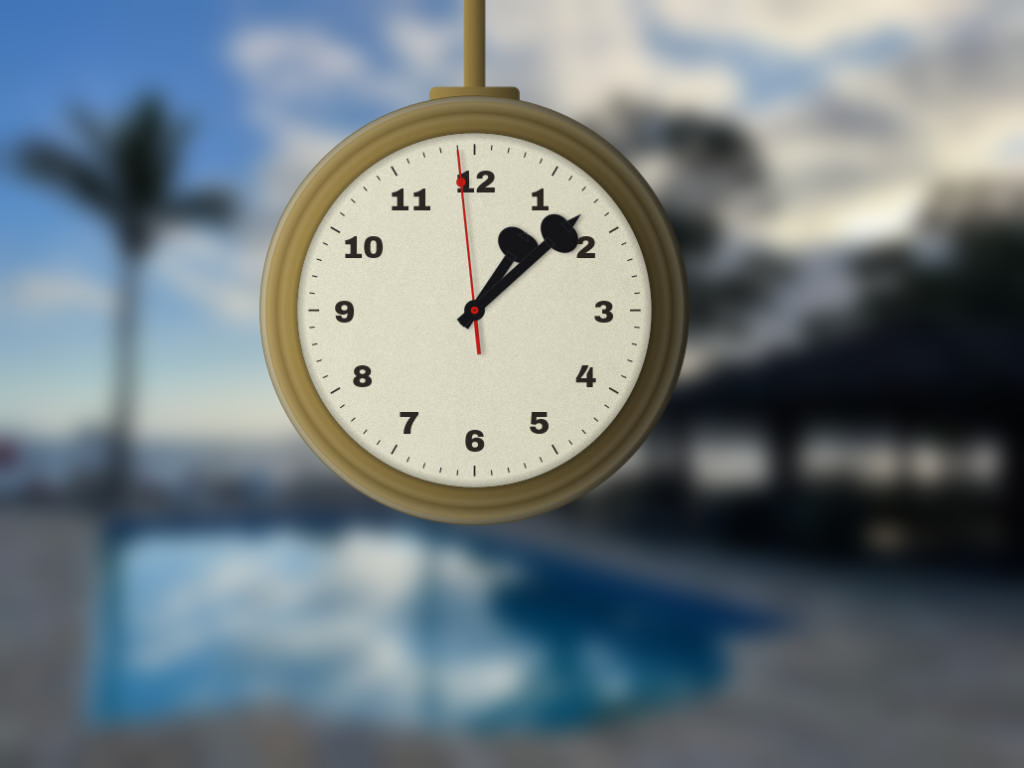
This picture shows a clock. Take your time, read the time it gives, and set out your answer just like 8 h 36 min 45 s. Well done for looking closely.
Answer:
1 h 07 min 59 s
